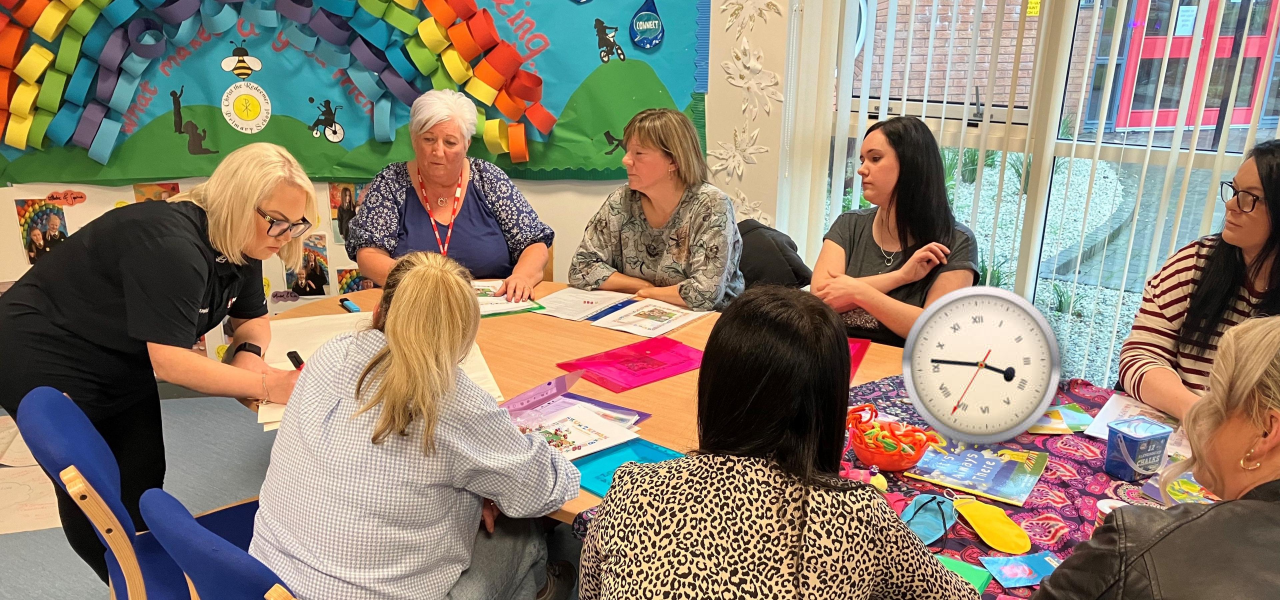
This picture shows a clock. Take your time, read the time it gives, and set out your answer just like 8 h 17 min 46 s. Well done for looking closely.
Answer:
3 h 46 min 36 s
